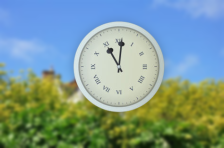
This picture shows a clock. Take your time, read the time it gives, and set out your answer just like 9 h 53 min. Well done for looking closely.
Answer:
11 h 01 min
